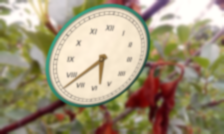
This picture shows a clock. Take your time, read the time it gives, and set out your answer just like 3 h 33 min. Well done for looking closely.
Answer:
5 h 38 min
